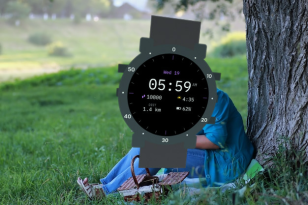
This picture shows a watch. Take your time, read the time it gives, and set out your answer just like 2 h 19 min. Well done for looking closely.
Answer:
5 h 59 min
